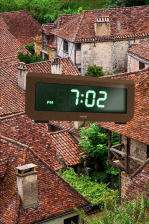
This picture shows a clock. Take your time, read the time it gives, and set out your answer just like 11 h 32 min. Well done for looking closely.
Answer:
7 h 02 min
